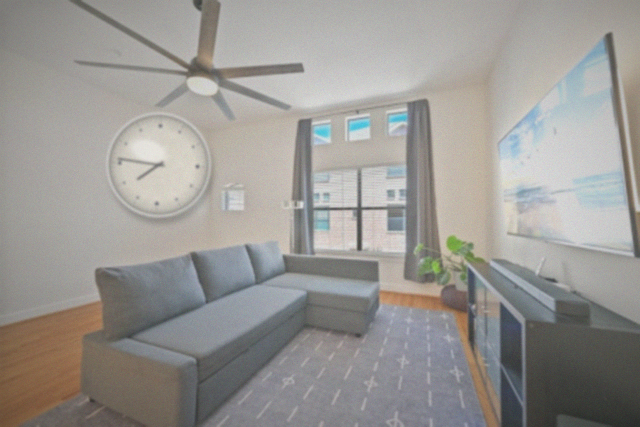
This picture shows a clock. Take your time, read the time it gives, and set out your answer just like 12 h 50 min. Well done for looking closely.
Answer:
7 h 46 min
